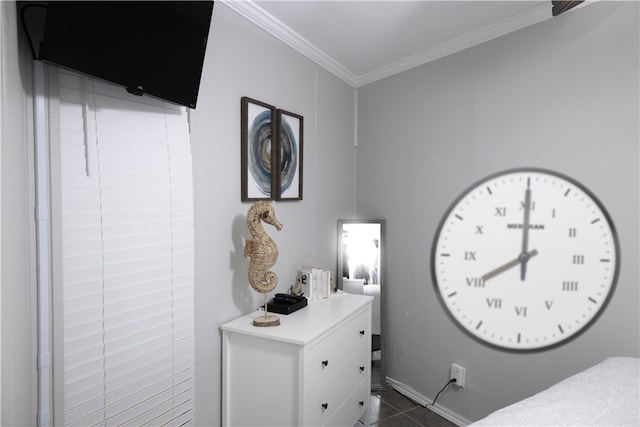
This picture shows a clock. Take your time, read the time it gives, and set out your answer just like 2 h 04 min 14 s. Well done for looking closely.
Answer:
8 h 00 min 00 s
